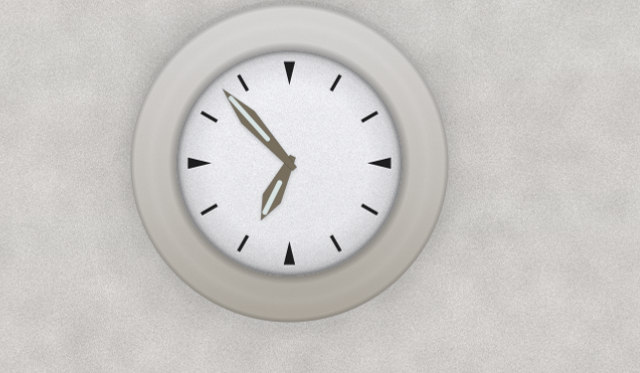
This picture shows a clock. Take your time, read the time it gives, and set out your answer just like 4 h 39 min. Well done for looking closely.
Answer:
6 h 53 min
